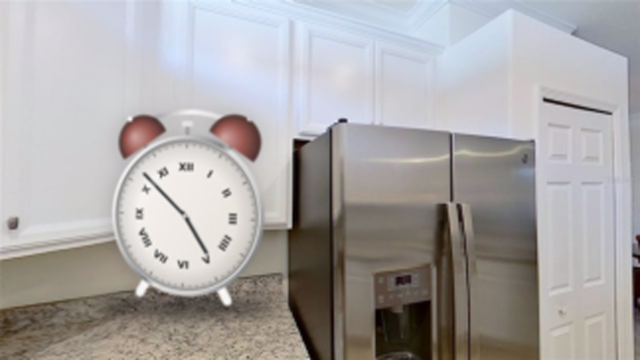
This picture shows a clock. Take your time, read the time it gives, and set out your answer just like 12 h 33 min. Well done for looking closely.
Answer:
4 h 52 min
